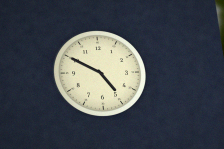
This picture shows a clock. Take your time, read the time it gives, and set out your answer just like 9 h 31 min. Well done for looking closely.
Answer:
4 h 50 min
